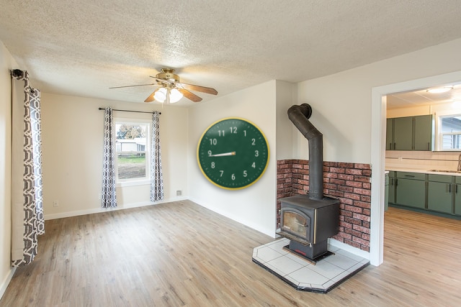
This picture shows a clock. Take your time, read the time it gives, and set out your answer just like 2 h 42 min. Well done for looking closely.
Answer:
8 h 44 min
